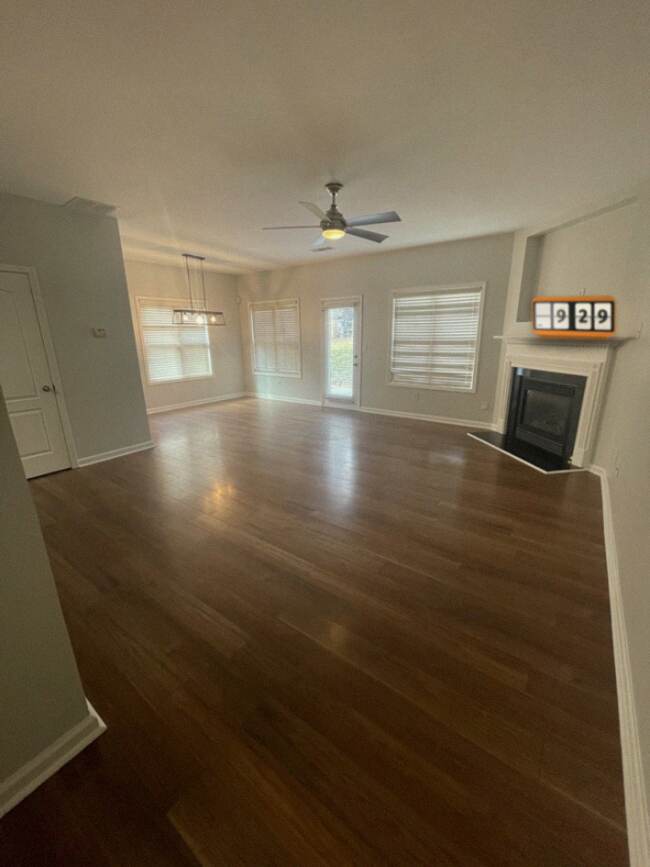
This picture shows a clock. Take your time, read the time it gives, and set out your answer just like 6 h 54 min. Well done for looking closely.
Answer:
9 h 29 min
